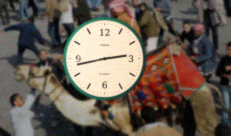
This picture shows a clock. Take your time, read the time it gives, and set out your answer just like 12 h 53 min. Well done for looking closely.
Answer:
2 h 43 min
